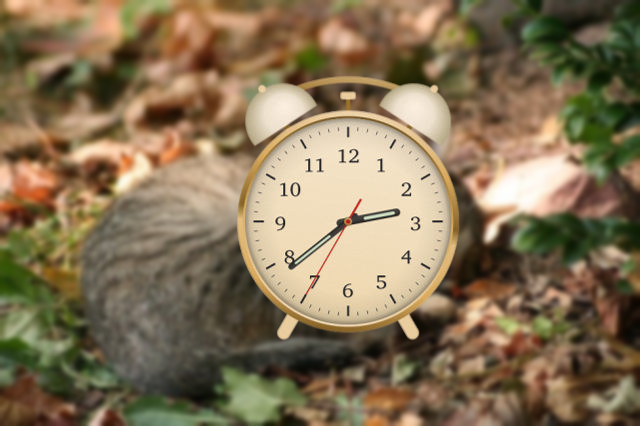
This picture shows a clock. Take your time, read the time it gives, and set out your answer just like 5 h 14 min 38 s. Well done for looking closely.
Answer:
2 h 38 min 35 s
